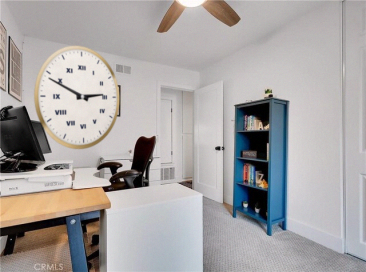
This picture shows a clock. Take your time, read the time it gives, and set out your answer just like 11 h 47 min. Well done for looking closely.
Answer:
2 h 49 min
